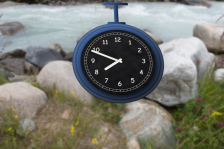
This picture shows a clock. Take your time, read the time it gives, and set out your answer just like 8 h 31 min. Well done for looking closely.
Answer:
7 h 49 min
